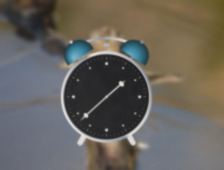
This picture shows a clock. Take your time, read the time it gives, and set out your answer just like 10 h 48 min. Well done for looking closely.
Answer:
1 h 38 min
